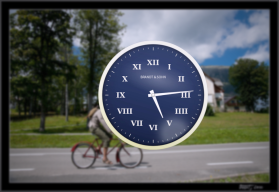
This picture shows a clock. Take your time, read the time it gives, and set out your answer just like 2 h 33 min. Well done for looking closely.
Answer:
5 h 14 min
